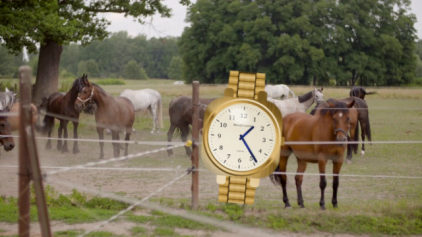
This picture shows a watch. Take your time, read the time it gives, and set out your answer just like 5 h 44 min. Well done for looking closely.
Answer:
1 h 24 min
